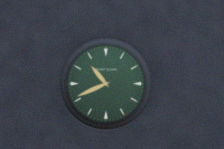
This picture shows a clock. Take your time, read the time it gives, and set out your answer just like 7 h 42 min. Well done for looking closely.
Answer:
10 h 41 min
